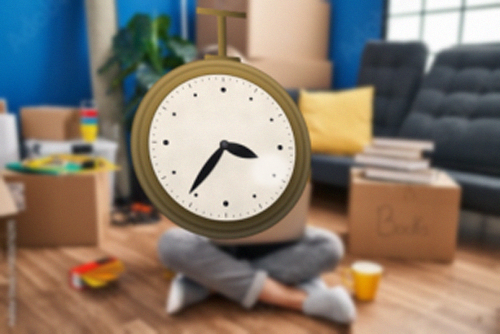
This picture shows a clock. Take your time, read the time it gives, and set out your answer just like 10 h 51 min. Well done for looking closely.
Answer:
3 h 36 min
